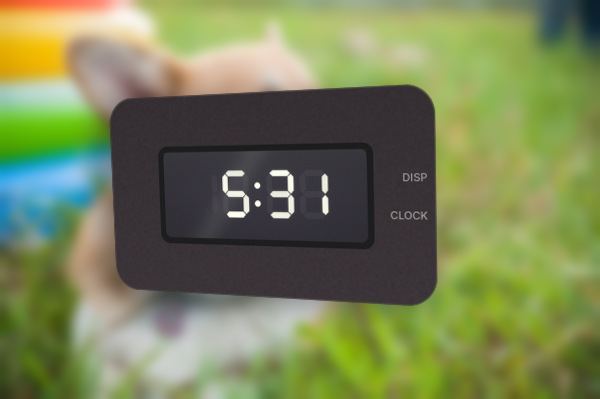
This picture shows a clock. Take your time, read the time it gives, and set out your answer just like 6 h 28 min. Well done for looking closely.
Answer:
5 h 31 min
